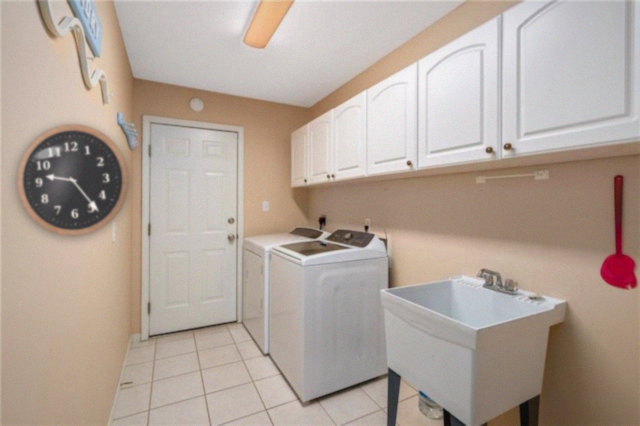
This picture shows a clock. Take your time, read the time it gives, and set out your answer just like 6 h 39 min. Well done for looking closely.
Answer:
9 h 24 min
